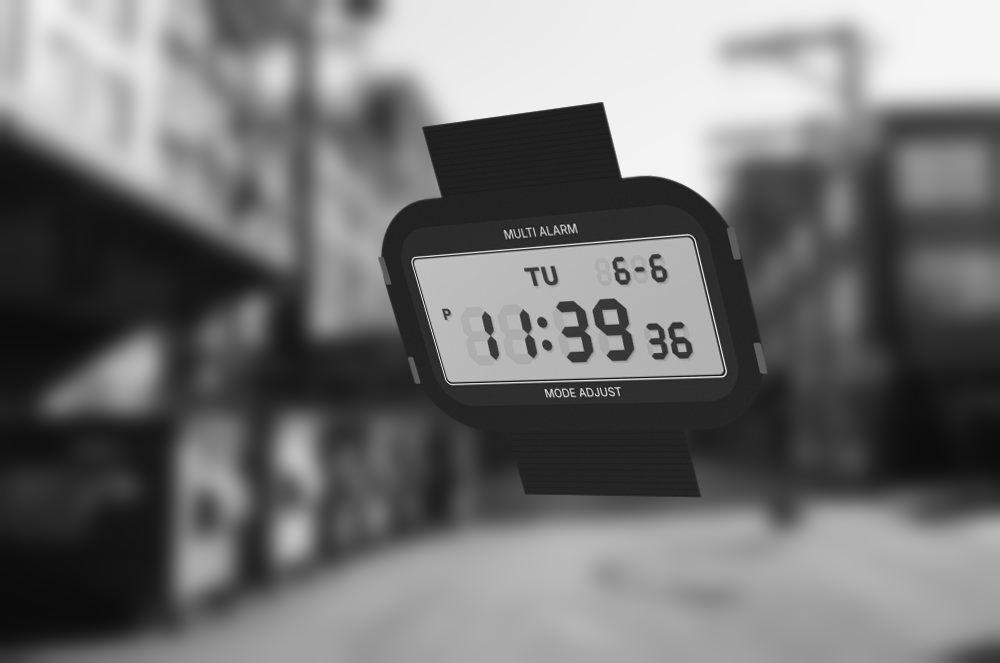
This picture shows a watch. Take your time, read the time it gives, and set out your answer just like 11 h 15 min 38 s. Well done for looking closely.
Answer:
11 h 39 min 36 s
